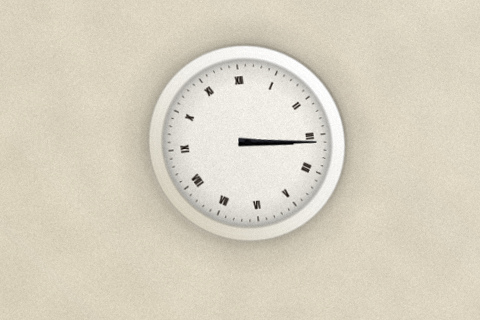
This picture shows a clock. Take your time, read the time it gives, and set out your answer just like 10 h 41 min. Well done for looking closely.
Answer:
3 h 16 min
